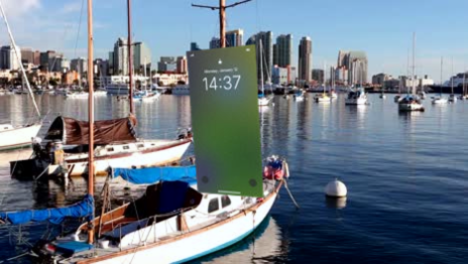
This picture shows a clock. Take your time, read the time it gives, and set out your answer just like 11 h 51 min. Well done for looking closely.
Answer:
14 h 37 min
